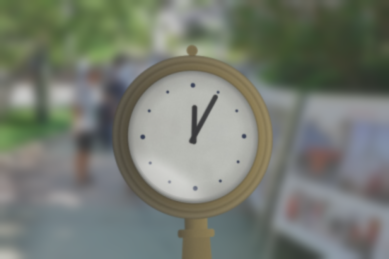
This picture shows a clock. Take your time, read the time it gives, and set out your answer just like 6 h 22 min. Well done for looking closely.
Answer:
12 h 05 min
